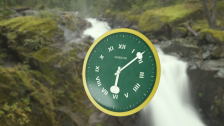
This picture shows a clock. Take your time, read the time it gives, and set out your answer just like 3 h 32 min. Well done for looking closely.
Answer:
6 h 08 min
